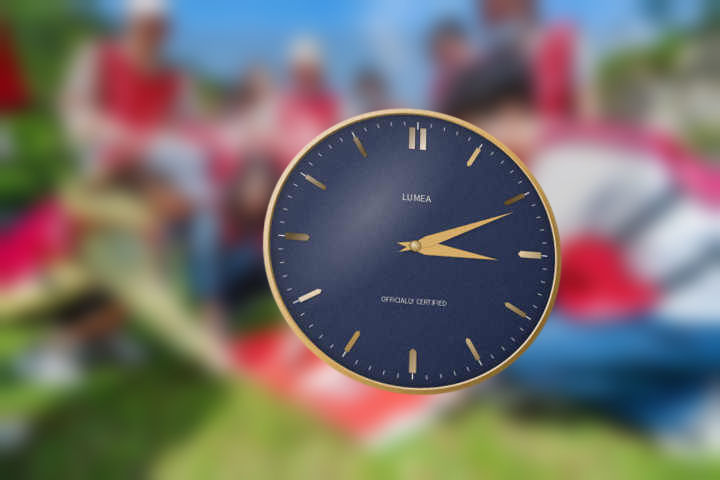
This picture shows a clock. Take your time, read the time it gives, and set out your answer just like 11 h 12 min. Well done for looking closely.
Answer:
3 h 11 min
